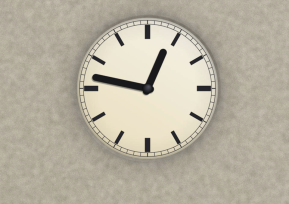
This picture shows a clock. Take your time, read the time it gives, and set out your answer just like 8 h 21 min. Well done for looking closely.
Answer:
12 h 47 min
